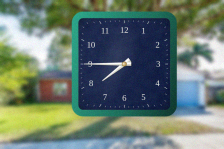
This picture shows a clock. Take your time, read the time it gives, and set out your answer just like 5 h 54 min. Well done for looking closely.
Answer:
7 h 45 min
